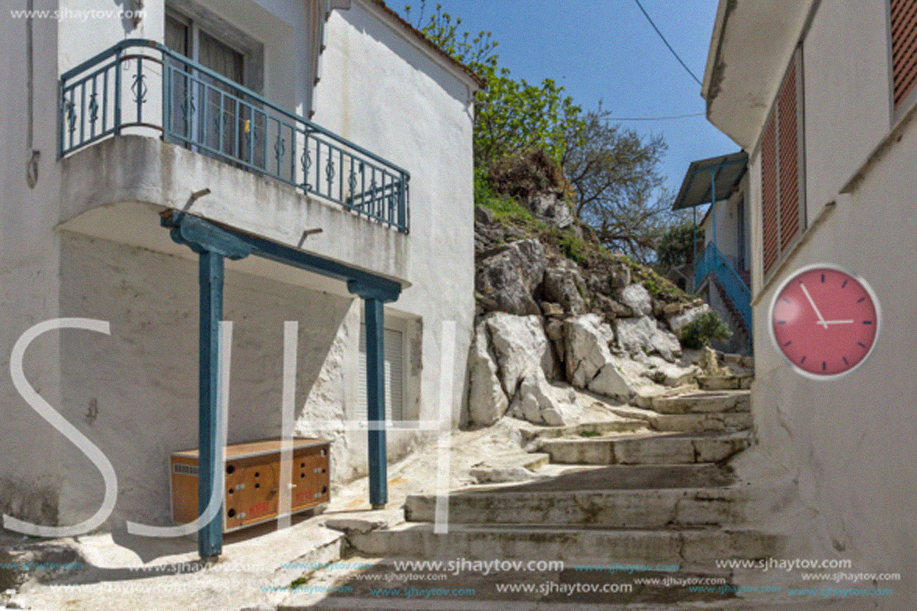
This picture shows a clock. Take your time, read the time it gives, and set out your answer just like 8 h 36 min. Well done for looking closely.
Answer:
2 h 55 min
